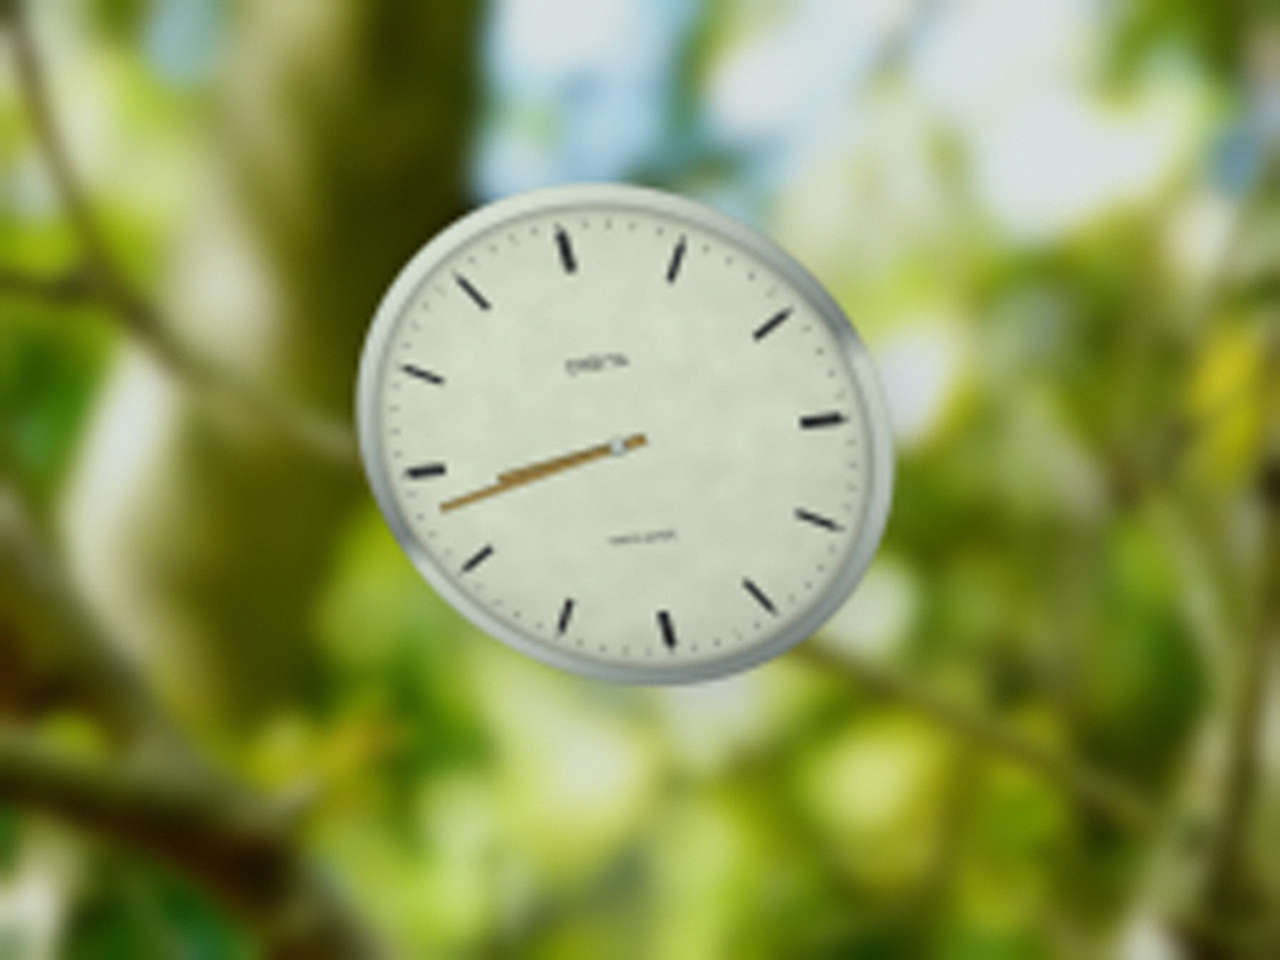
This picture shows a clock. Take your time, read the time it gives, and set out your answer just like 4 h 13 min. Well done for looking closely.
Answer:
8 h 43 min
